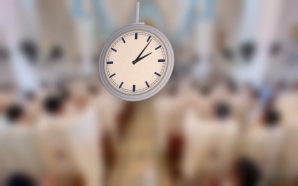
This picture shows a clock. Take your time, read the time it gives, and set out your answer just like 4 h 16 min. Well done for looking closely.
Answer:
2 h 06 min
